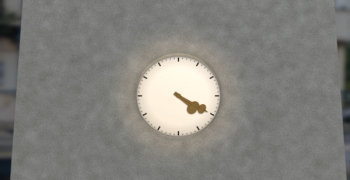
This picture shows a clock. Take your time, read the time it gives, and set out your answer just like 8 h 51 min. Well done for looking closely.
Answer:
4 h 20 min
